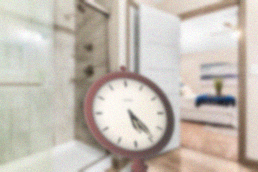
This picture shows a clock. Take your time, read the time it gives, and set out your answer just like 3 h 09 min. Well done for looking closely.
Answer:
5 h 24 min
